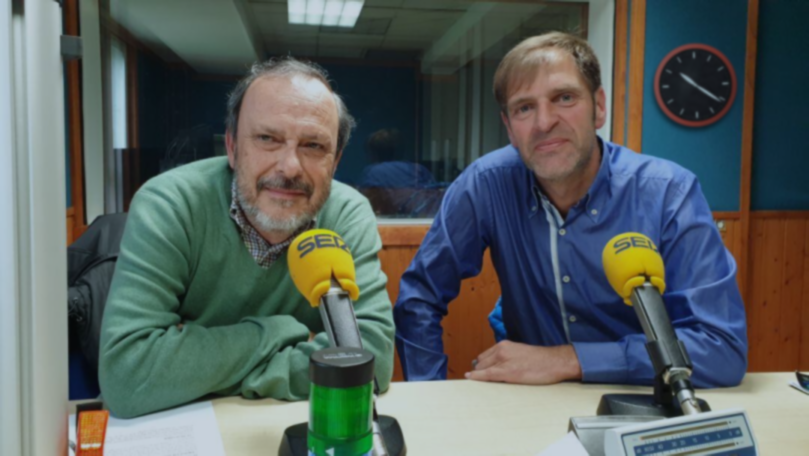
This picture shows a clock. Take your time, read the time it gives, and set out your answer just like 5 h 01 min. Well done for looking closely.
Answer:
10 h 21 min
